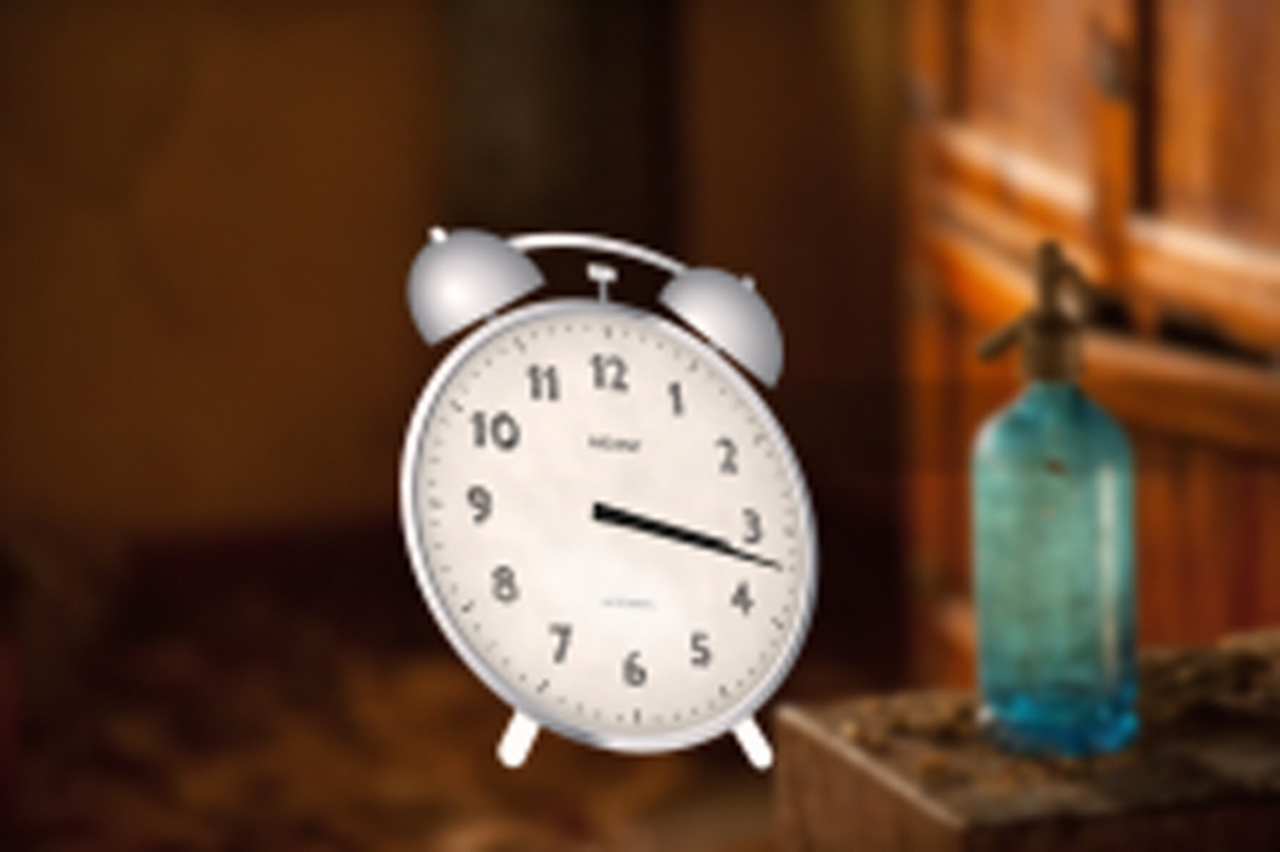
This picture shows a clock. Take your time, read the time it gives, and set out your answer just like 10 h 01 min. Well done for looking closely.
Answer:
3 h 17 min
